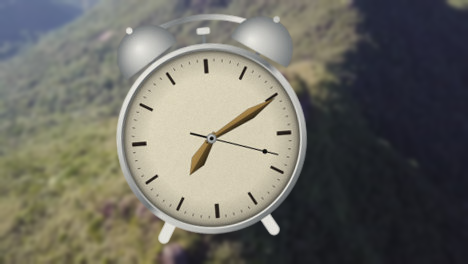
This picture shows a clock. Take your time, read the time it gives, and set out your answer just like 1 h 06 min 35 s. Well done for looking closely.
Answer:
7 h 10 min 18 s
